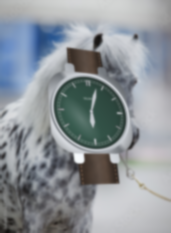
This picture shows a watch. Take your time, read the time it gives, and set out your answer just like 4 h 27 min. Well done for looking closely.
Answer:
6 h 03 min
